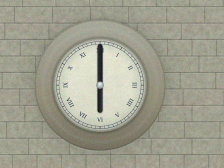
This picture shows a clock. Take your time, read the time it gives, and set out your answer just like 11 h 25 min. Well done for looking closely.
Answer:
6 h 00 min
